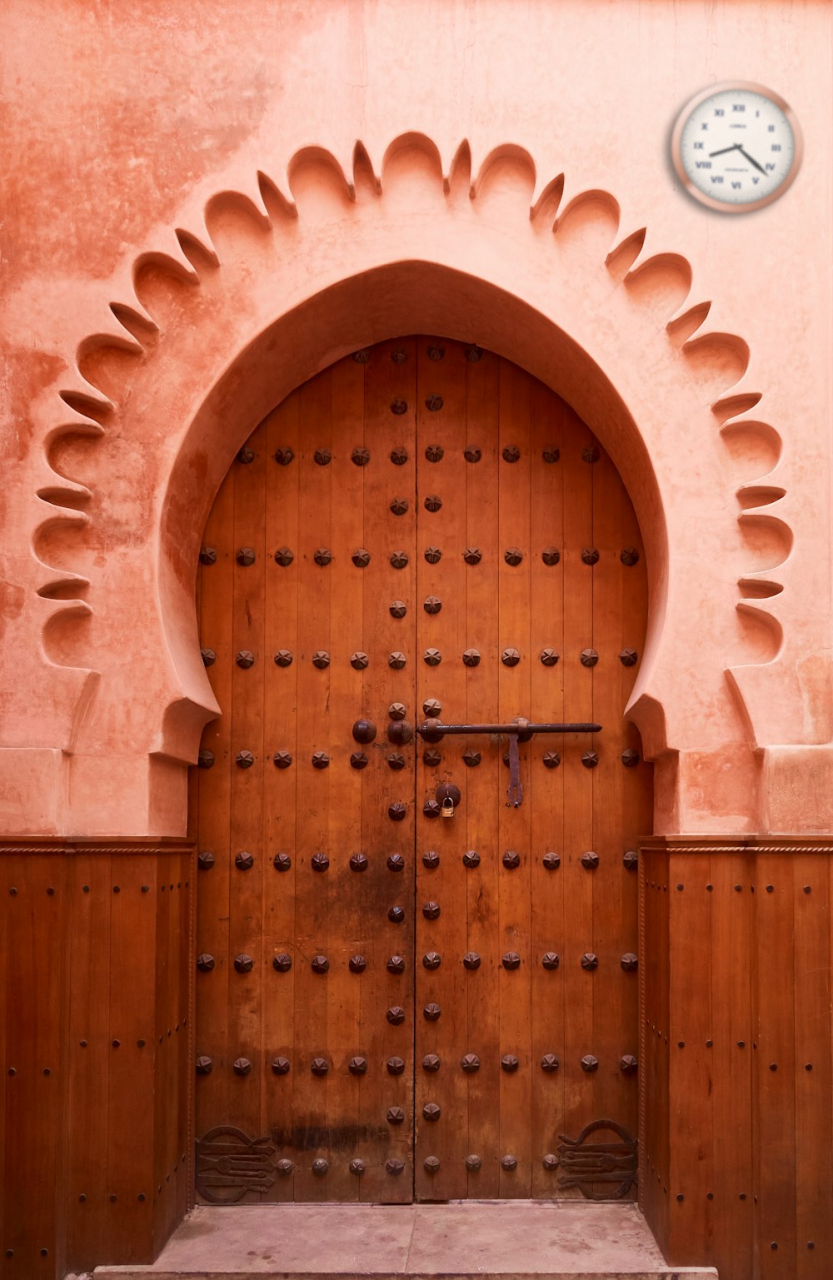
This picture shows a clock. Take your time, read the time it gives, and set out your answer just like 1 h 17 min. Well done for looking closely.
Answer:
8 h 22 min
